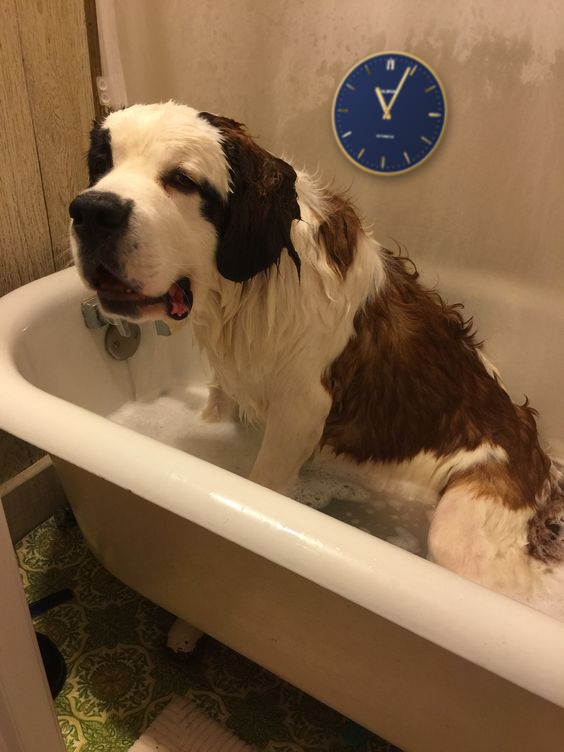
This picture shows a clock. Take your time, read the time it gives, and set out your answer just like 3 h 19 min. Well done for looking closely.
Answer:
11 h 04 min
